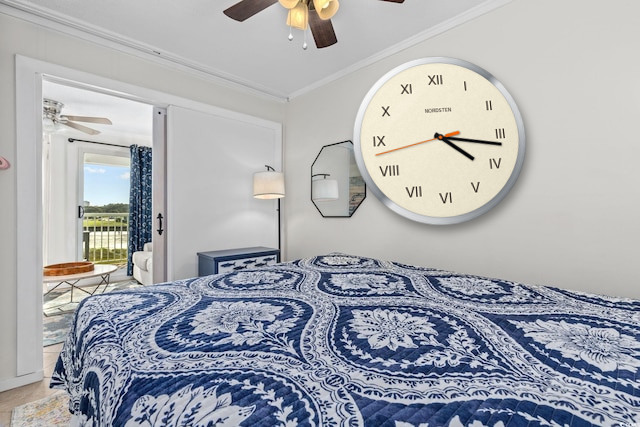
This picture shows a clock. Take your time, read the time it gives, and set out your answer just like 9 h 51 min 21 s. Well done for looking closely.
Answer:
4 h 16 min 43 s
